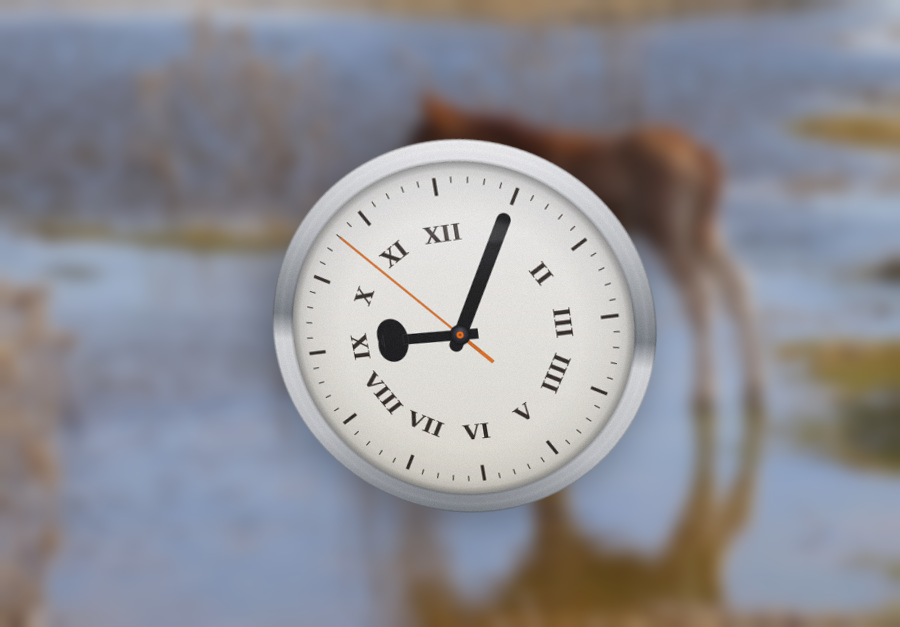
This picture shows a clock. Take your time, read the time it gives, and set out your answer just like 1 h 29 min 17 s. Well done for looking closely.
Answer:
9 h 04 min 53 s
